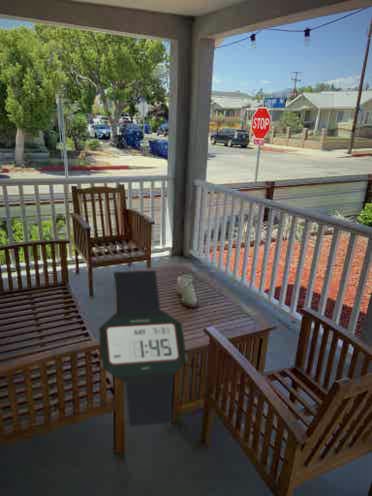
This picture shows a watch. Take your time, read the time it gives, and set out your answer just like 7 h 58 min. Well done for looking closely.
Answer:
1 h 45 min
